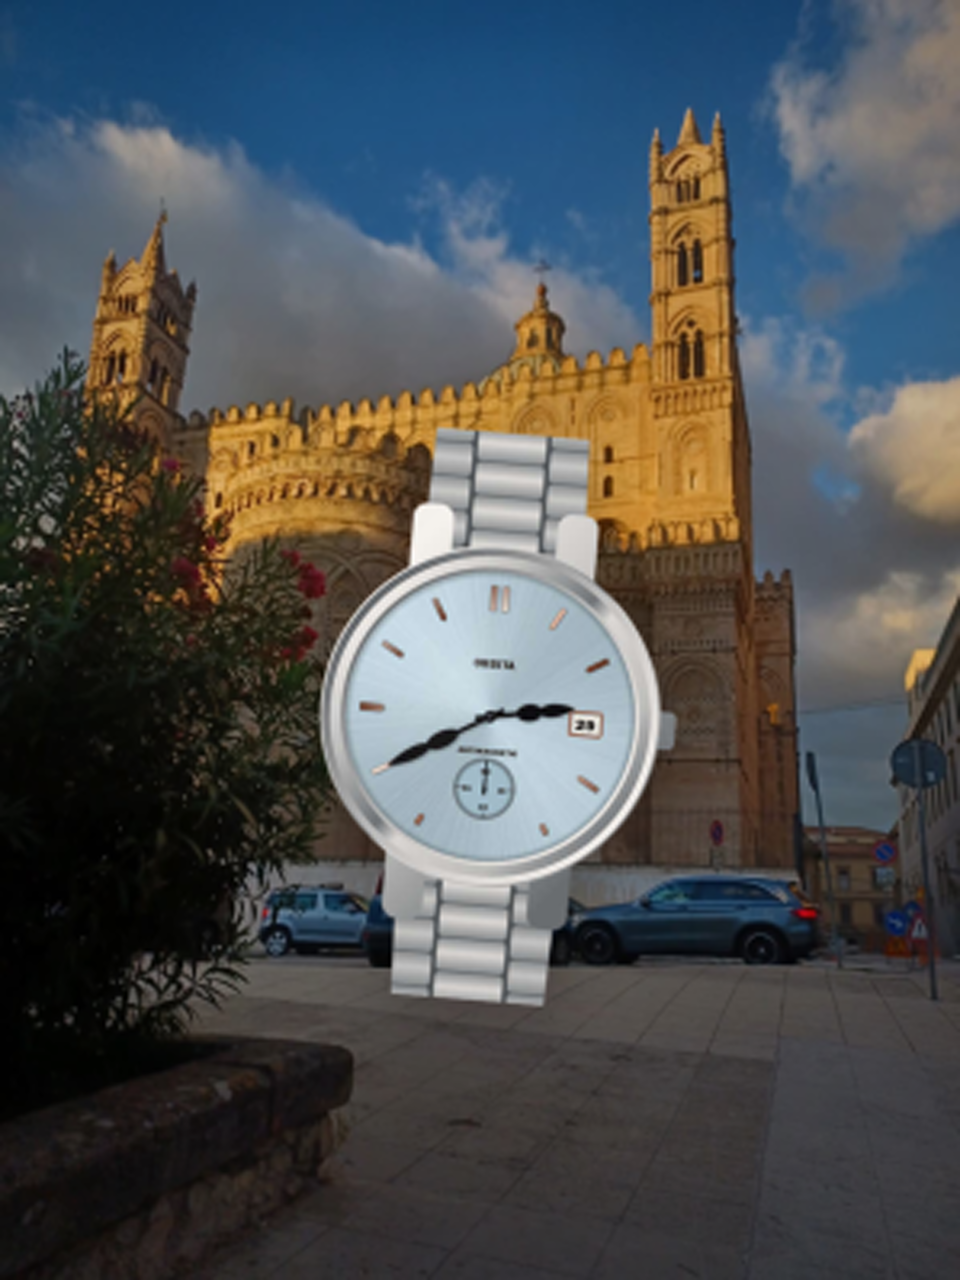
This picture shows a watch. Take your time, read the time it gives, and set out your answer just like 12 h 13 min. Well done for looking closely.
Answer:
2 h 40 min
